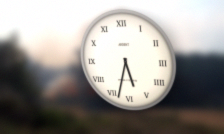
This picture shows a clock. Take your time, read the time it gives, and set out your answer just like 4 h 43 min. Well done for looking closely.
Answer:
5 h 33 min
